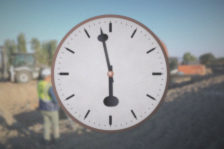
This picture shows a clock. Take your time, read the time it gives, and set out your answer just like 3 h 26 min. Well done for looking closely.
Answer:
5 h 58 min
